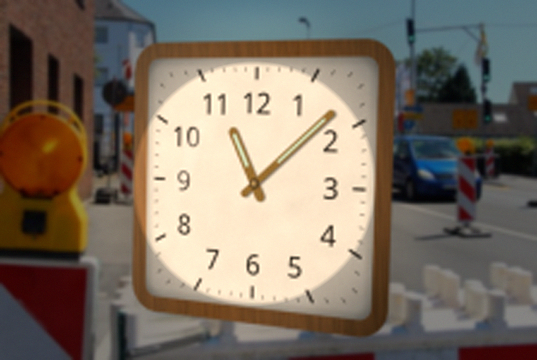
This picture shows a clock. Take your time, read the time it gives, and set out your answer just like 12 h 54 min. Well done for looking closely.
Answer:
11 h 08 min
